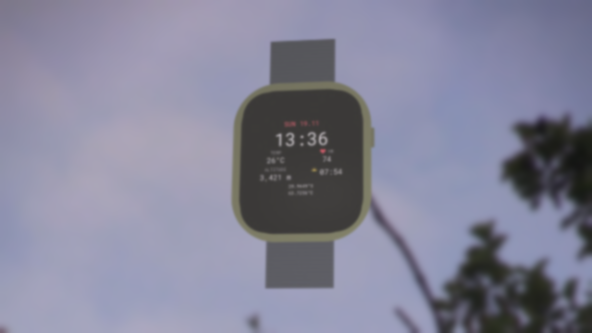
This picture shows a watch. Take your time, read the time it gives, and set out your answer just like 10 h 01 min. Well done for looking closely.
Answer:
13 h 36 min
